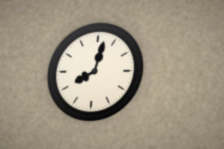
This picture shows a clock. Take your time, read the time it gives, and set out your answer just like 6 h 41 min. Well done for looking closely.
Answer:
8 h 02 min
